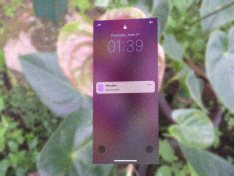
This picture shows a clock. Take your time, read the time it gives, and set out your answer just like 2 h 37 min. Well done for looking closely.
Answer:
1 h 39 min
